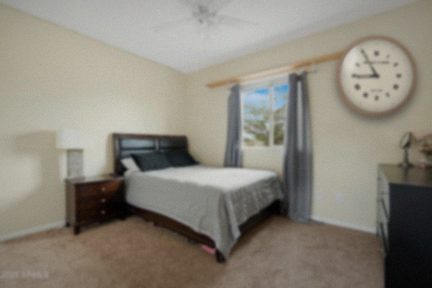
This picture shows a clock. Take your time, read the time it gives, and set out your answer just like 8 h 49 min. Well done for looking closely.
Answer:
8 h 55 min
